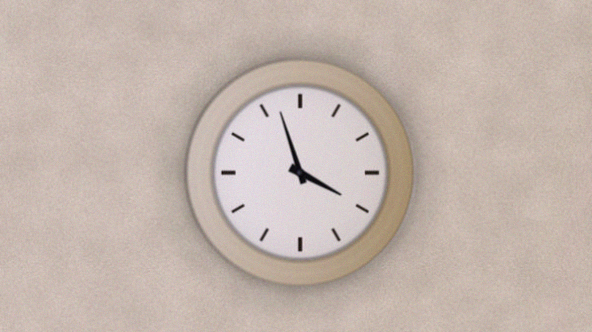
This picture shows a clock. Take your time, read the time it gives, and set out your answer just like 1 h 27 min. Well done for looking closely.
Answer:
3 h 57 min
